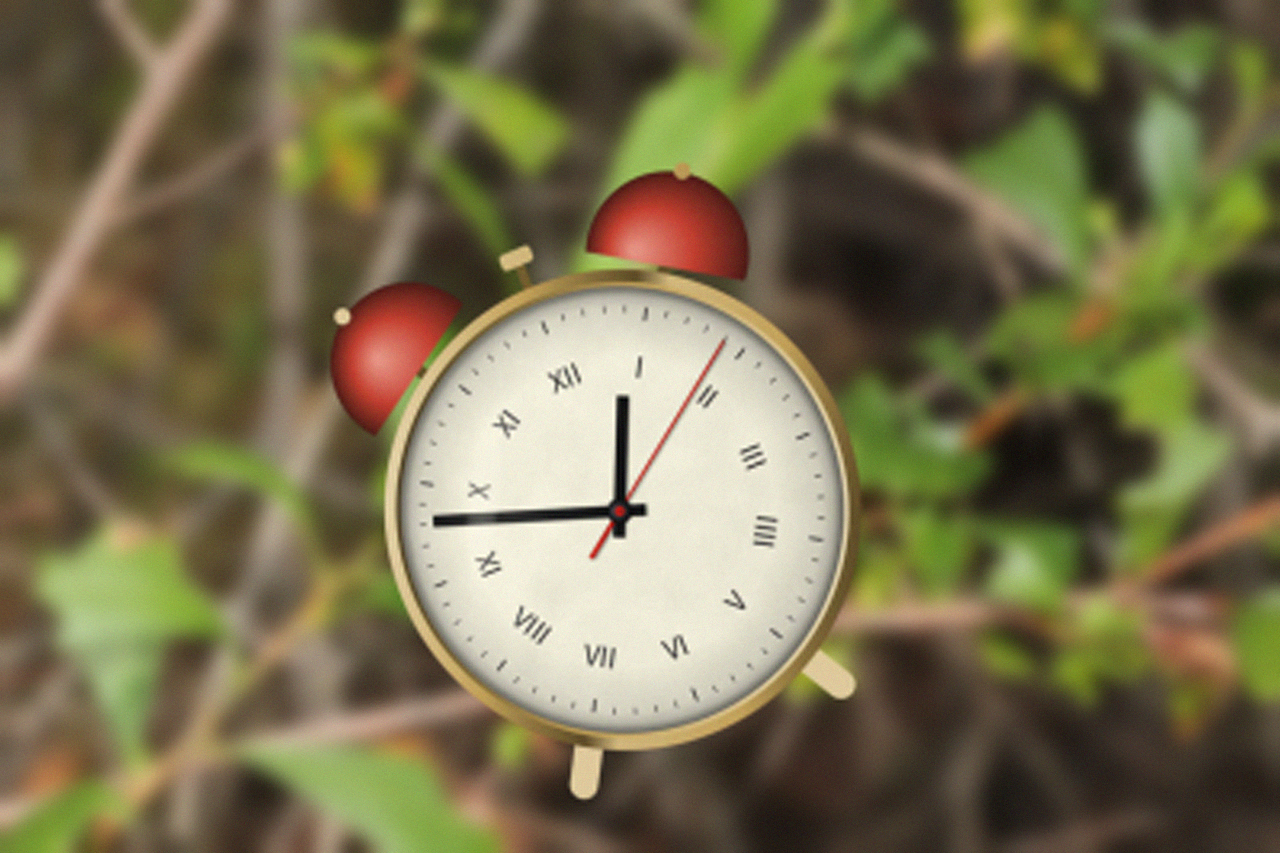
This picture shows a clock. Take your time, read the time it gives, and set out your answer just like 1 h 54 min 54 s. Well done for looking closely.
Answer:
12 h 48 min 09 s
